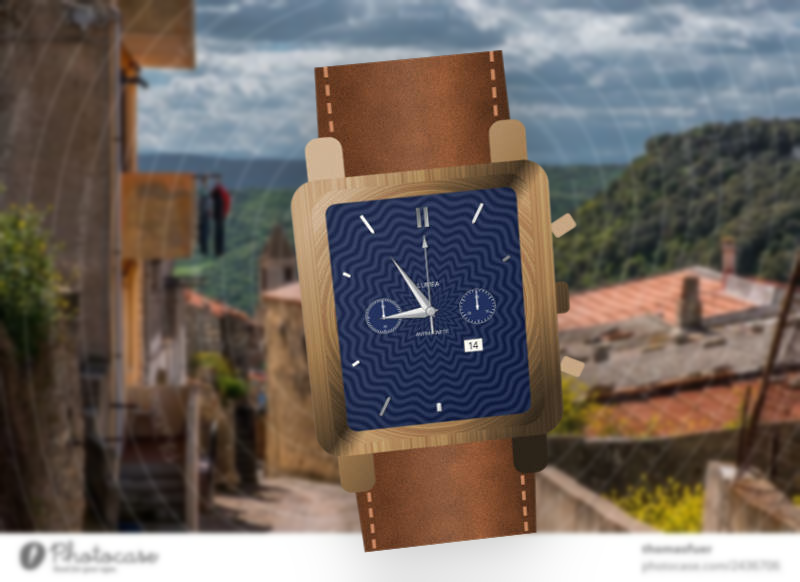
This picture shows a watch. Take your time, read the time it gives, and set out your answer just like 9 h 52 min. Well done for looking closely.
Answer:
8 h 55 min
